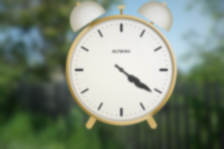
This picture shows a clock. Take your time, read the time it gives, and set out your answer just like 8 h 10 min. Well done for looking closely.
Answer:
4 h 21 min
